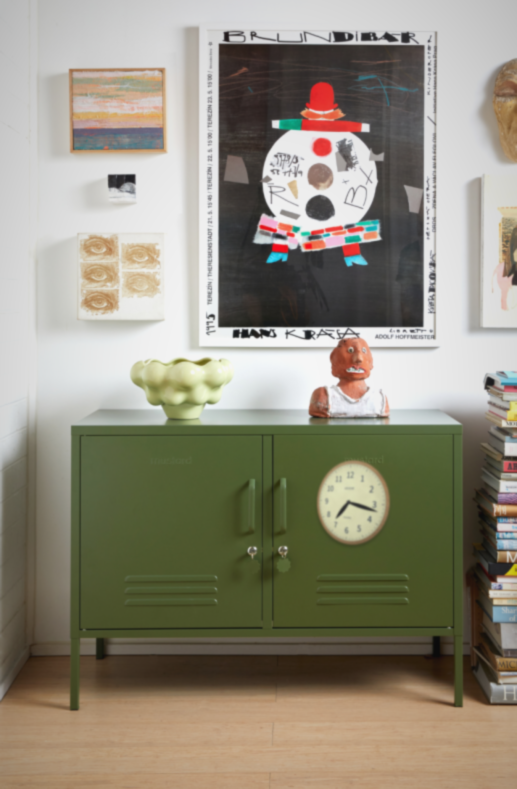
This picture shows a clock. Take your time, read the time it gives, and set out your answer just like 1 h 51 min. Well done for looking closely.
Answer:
7 h 17 min
